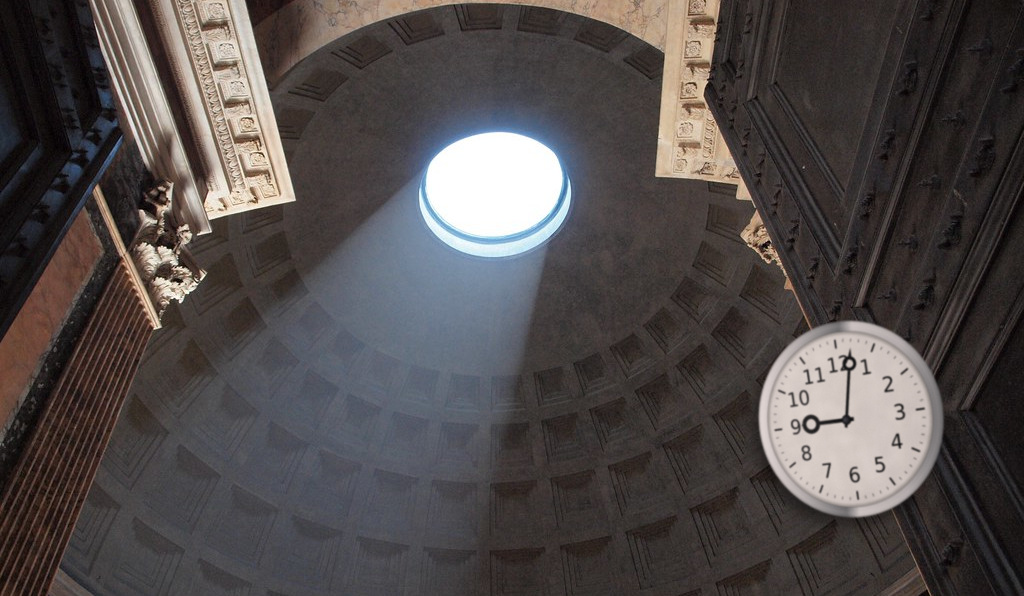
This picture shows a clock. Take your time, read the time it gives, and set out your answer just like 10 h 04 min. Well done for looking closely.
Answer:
9 h 02 min
